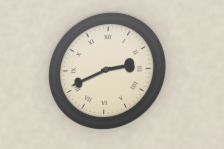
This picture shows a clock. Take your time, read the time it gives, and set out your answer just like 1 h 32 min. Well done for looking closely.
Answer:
2 h 41 min
